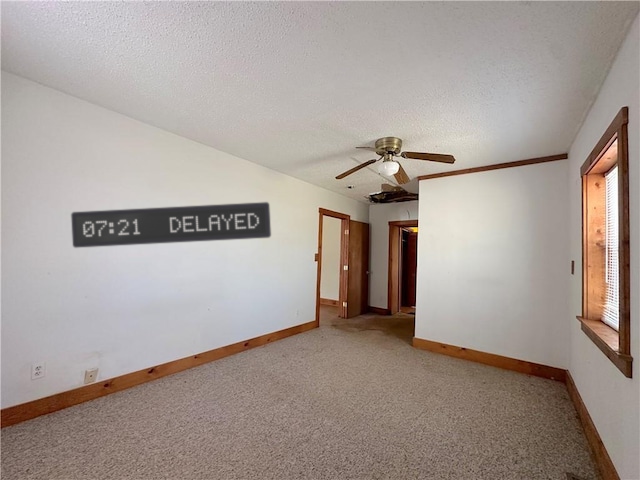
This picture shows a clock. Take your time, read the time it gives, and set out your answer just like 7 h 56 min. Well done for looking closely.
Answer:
7 h 21 min
